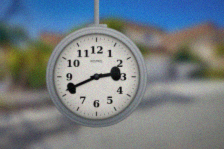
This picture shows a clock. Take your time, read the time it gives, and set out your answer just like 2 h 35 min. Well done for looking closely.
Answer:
2 h 41 min
